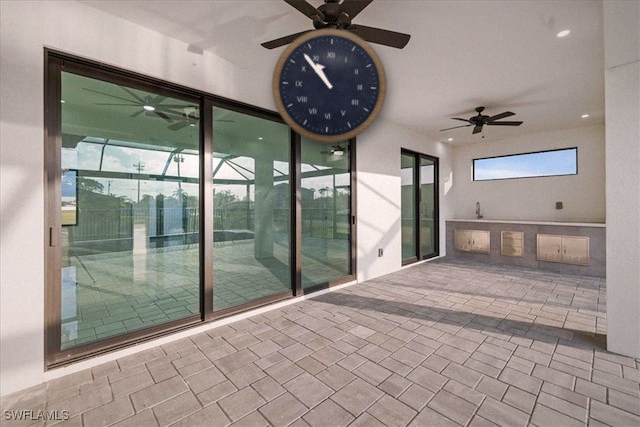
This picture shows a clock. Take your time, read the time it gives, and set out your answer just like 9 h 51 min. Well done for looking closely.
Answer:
10 h 53 min
